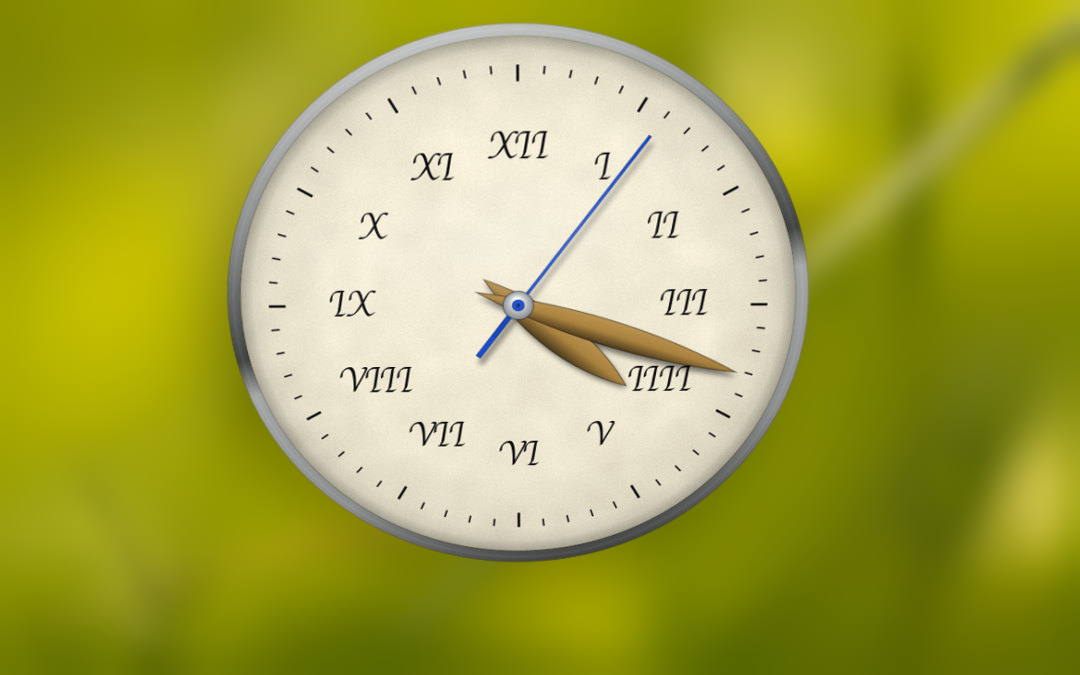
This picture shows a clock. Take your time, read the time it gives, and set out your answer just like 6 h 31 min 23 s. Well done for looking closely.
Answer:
4 h 18 min 06 s
